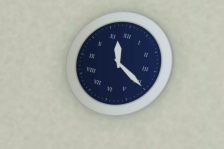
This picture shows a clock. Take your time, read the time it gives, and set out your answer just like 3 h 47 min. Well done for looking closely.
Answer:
11 h 20 min
